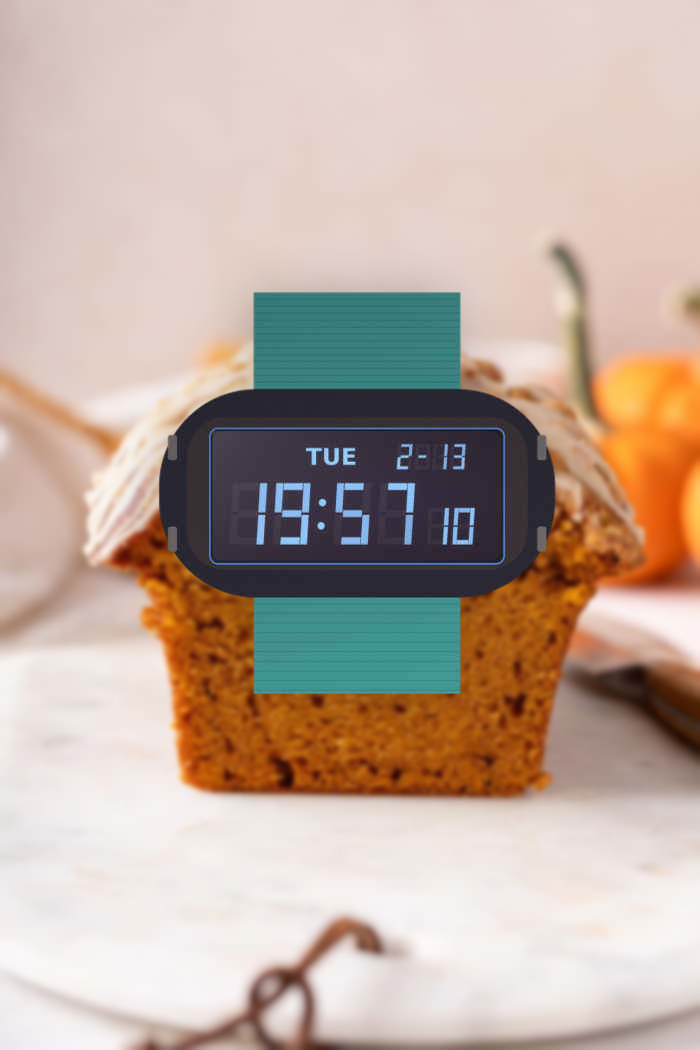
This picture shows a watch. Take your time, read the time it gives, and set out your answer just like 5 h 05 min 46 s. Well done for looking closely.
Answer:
19 h 57 min 10 s
